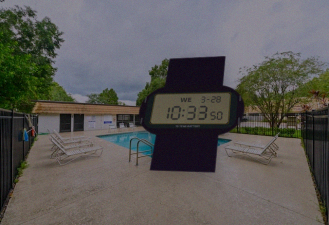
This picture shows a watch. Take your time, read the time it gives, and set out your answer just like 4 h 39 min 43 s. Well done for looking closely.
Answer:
10 h 33 min 50 s
